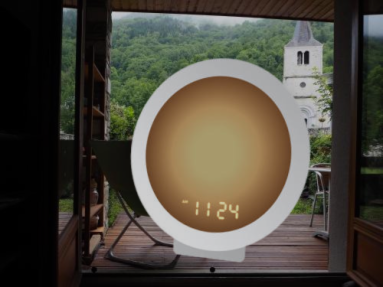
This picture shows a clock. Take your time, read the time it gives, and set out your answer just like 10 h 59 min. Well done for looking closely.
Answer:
11 h 24 min
